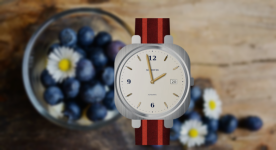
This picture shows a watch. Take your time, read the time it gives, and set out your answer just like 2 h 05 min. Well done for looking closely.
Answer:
1 h 58 min
